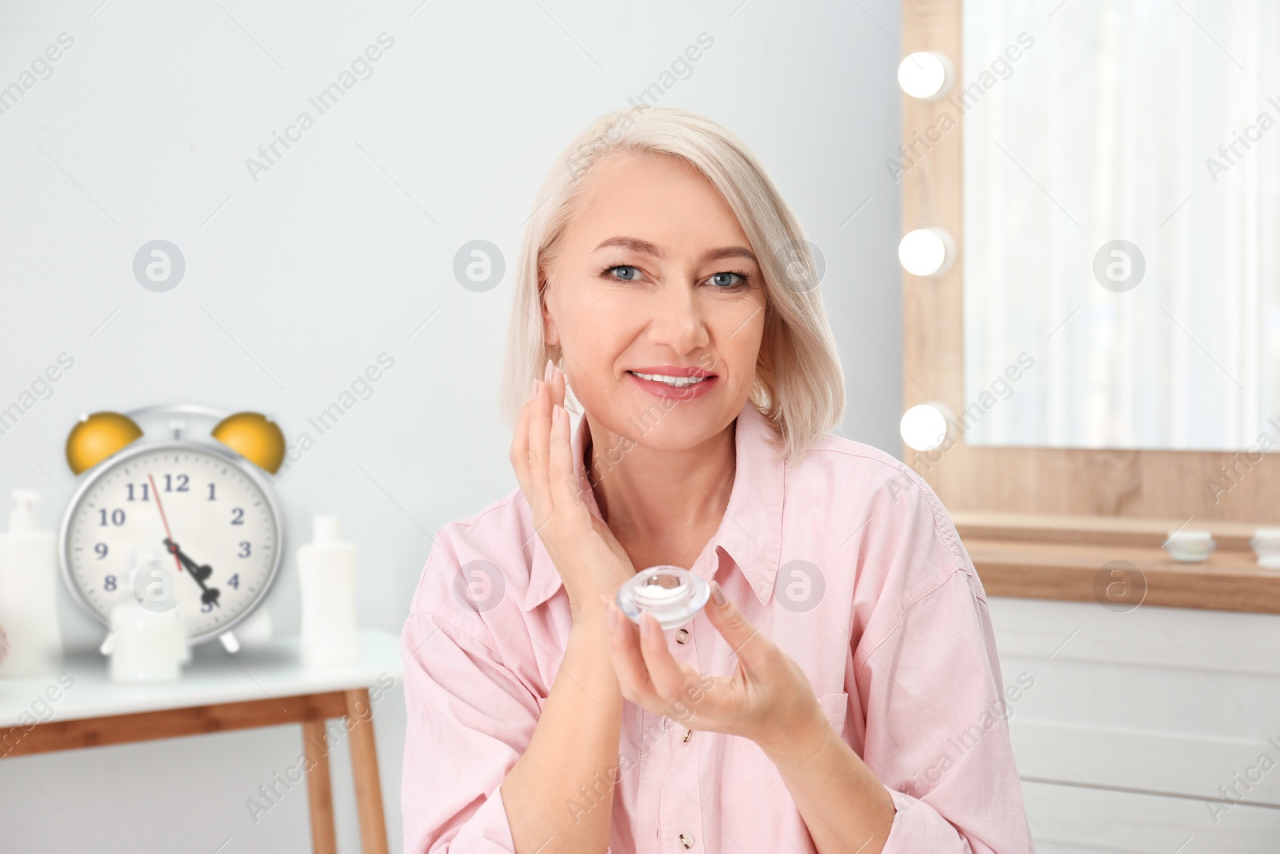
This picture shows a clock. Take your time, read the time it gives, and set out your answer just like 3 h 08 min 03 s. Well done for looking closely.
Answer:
4 h 23 min 57 s
